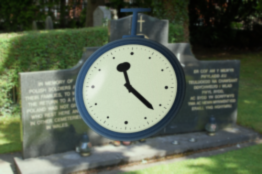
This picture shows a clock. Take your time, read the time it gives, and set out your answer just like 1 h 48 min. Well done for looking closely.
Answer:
11 h 22 min
